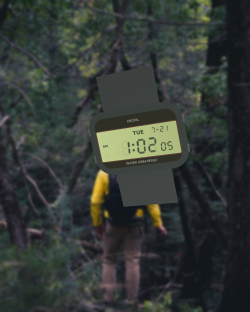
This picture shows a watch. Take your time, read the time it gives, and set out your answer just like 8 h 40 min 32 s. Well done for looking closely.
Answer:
1 h 02 min 05 s
